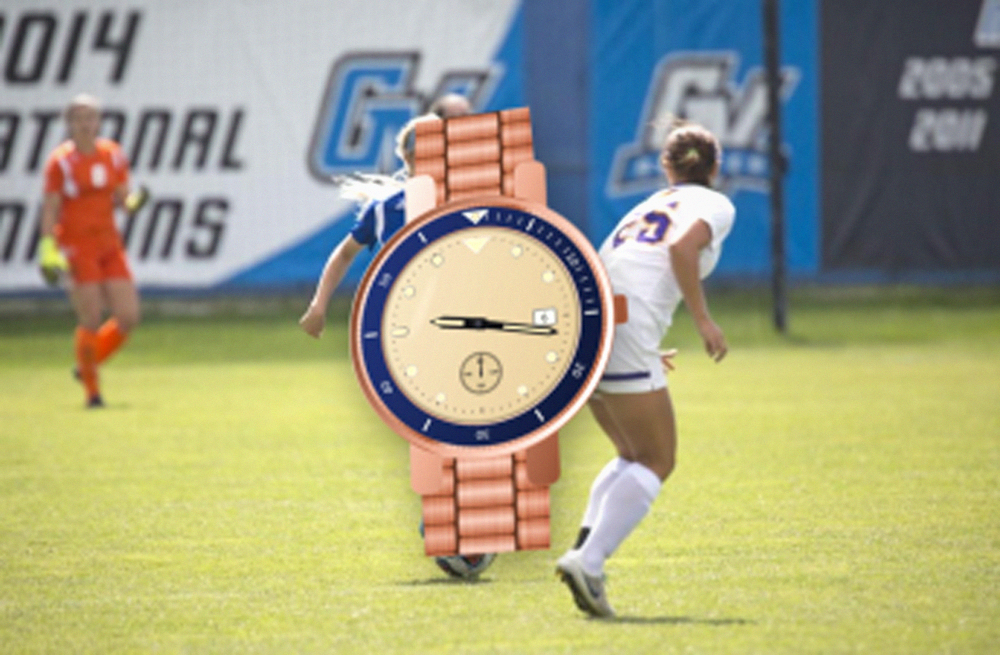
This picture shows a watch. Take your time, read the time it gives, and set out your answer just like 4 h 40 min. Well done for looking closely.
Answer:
9 h 17 min
